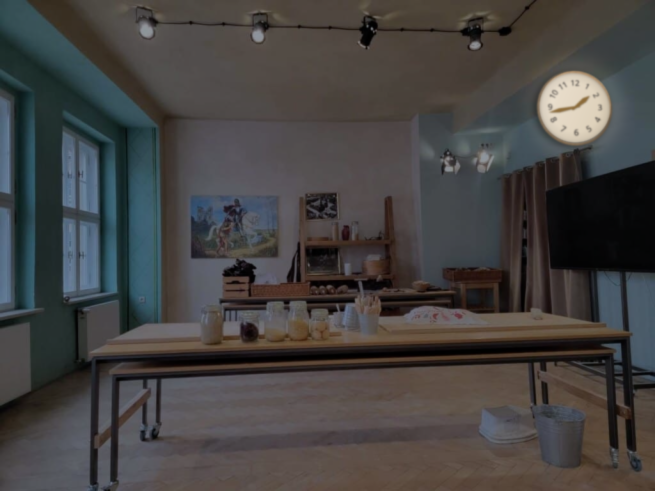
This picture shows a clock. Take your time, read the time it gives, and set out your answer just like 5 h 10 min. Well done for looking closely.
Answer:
1 h 43 min
